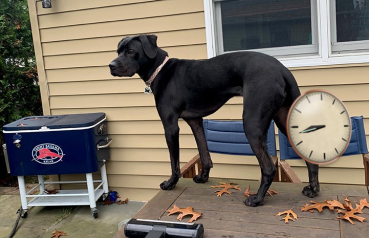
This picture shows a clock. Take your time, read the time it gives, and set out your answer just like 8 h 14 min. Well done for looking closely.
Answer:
8 h 43 min
